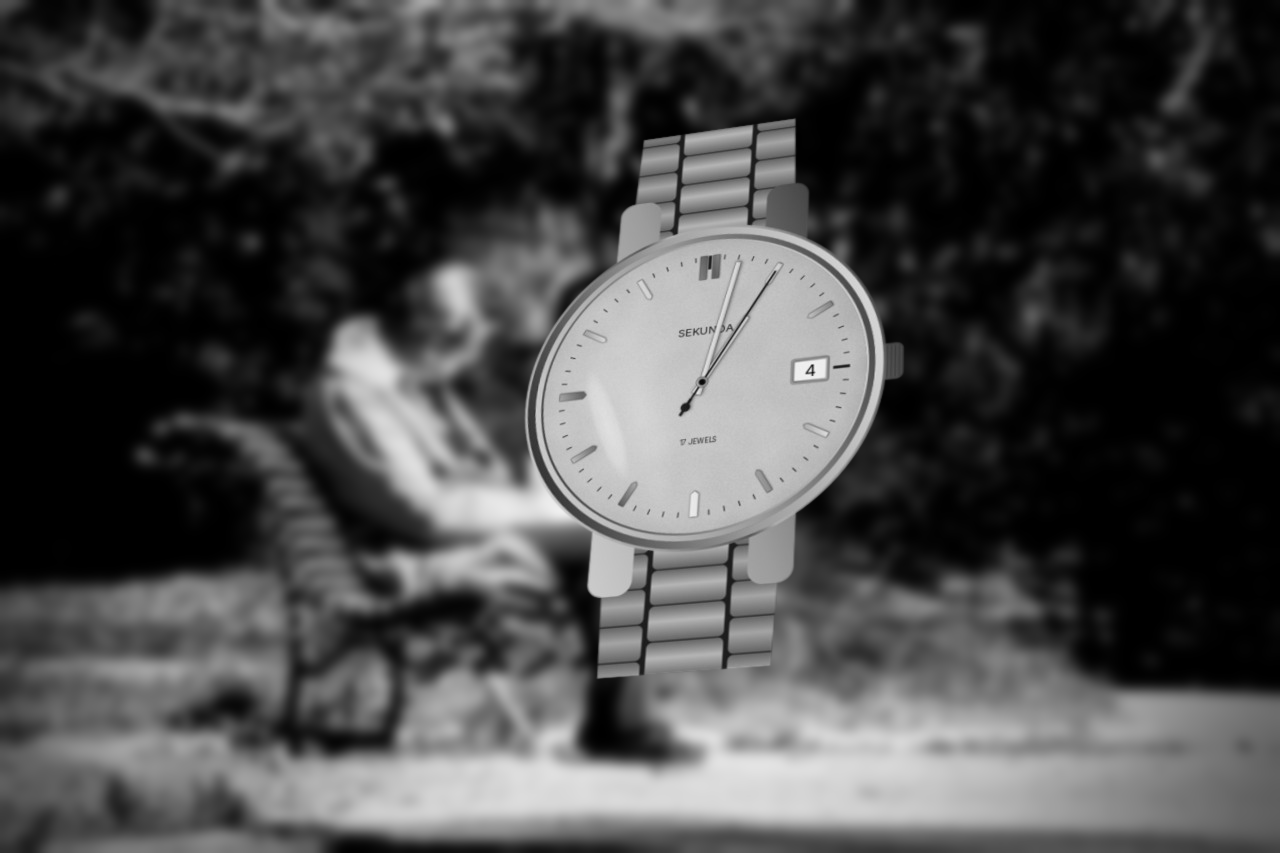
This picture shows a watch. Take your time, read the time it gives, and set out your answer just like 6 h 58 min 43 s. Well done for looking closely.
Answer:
1 h 02 min 05 s
